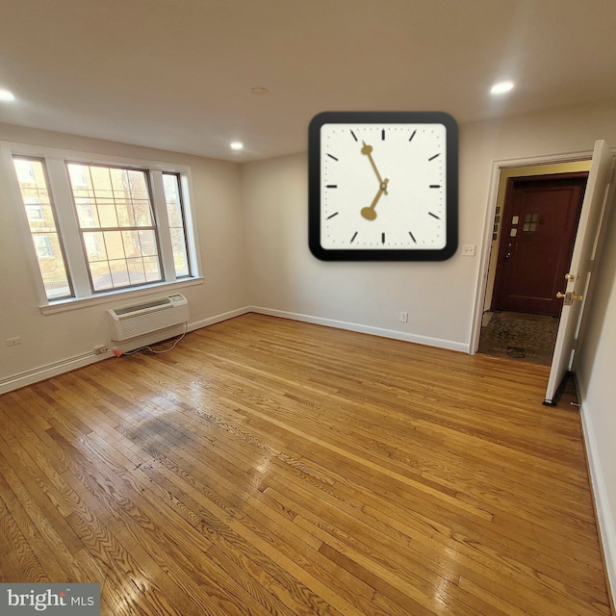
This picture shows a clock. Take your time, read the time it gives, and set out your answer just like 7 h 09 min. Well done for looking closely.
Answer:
6 h 56 min
